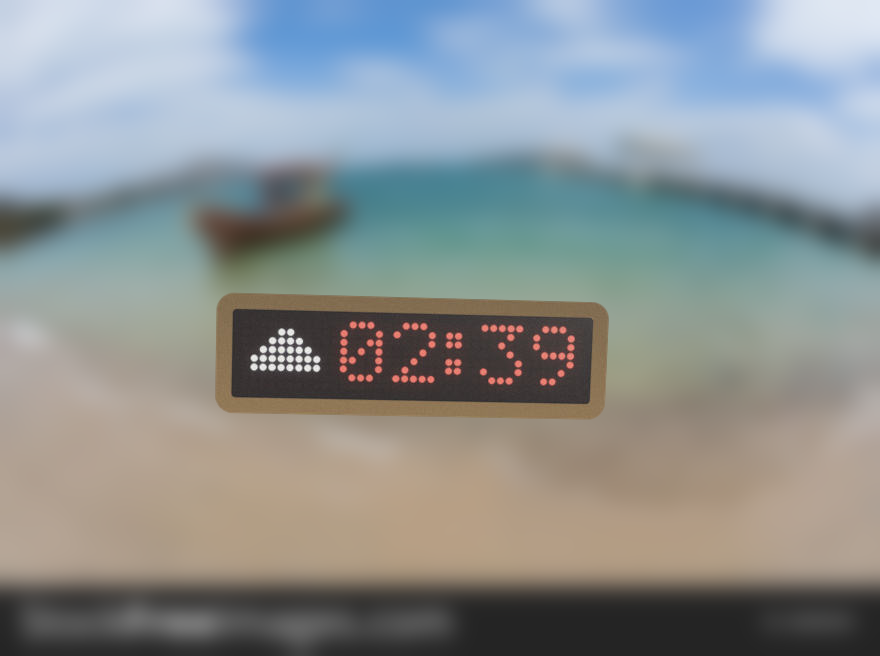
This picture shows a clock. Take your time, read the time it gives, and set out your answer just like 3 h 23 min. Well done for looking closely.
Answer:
2 h 39 min
